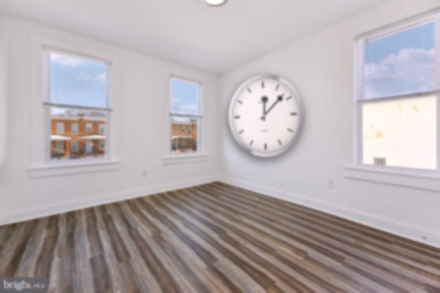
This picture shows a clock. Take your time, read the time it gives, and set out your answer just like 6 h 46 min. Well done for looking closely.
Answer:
12 h 08 min
